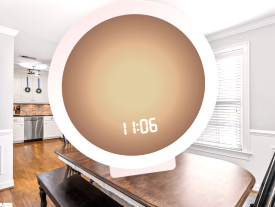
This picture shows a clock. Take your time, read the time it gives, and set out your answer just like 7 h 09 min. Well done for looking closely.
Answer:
11 h 06 min
